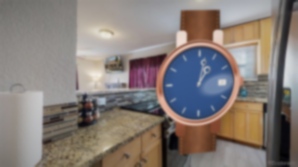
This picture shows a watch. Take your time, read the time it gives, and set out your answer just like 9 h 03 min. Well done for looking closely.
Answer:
1 h 02 min
